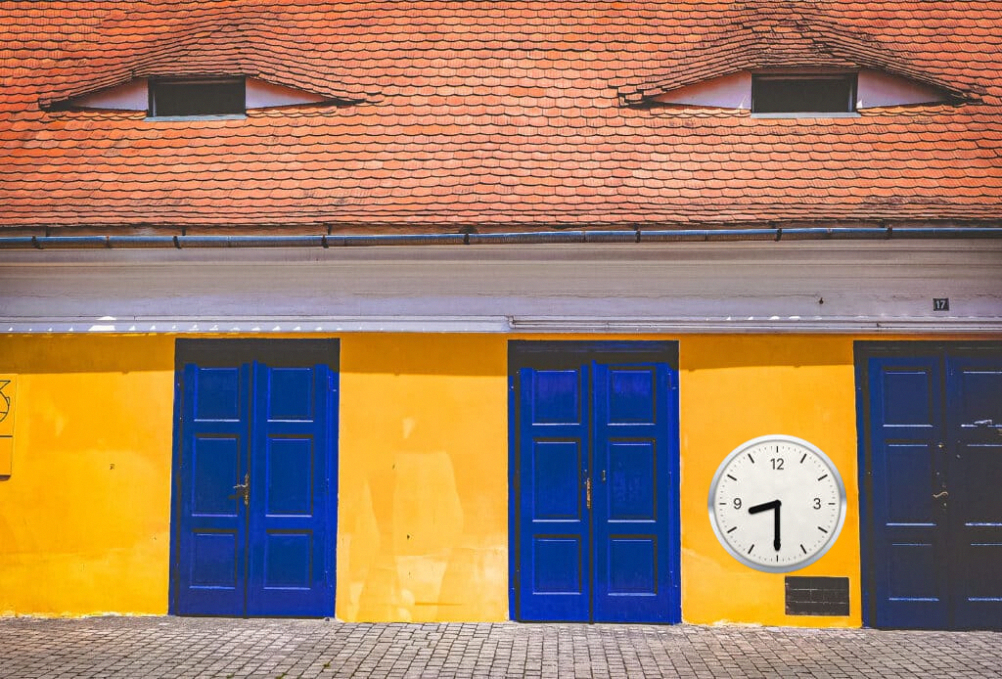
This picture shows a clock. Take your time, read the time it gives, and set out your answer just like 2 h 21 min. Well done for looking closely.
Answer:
8 h 30 min
